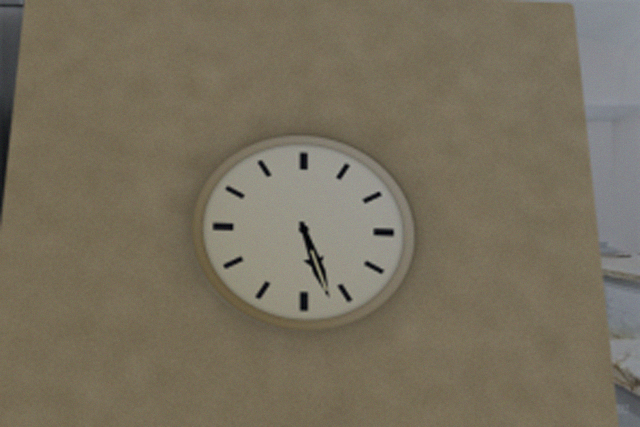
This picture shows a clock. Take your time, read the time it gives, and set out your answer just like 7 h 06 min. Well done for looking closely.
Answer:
5 h 27 min
